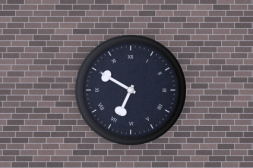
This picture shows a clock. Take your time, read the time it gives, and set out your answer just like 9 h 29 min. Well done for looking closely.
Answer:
6 h 50 min
